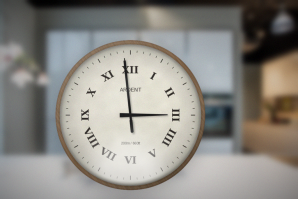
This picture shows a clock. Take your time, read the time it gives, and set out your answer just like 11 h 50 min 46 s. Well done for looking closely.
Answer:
2 h 58 min 59 s
